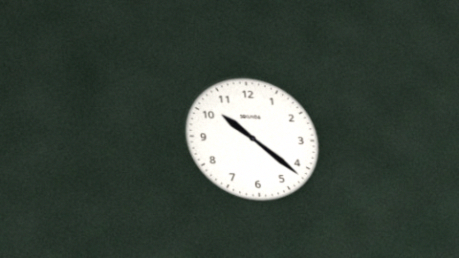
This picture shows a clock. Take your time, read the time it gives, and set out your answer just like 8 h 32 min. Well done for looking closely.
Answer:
10 h 22 min
